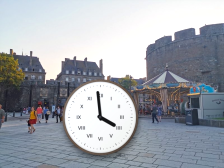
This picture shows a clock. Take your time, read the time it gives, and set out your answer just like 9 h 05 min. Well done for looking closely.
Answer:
3 h 59 min
